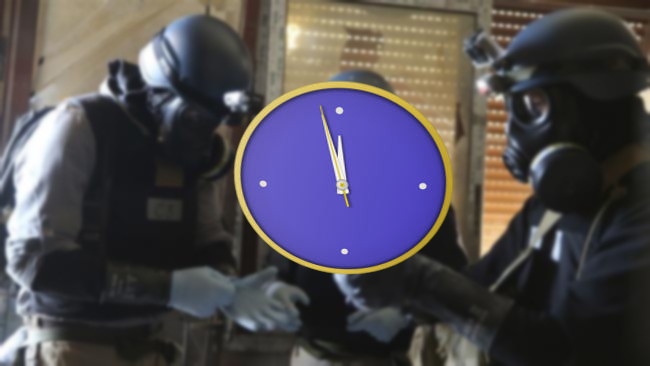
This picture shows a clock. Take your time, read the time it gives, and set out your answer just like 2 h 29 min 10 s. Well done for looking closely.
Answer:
11 h 57 min 58 s
